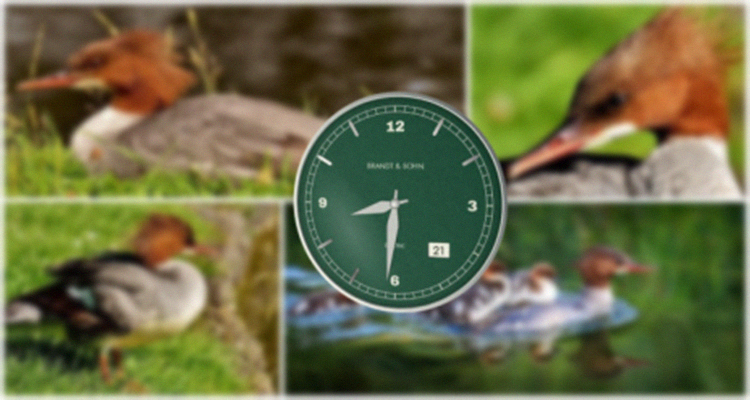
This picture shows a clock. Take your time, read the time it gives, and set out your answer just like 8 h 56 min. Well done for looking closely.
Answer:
8 h 31 min
